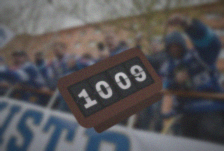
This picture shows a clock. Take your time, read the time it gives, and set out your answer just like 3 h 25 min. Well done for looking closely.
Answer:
10 h 09 min
